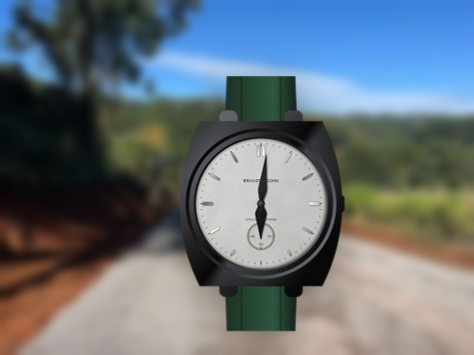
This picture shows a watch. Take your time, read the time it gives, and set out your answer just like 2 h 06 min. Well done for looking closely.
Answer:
6 h 01 min
